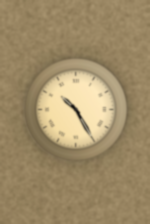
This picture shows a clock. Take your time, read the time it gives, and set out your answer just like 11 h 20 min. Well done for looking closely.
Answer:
10 h 25 min
